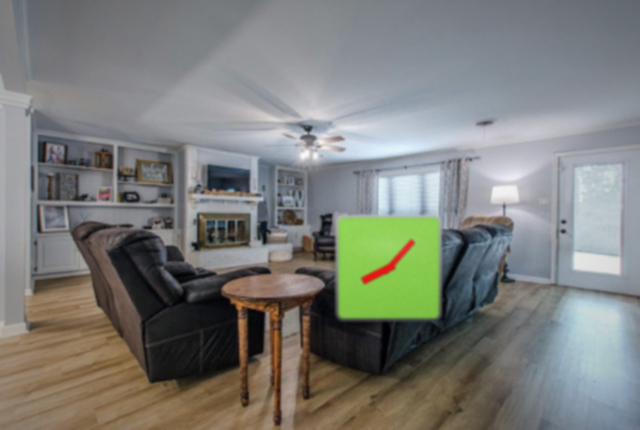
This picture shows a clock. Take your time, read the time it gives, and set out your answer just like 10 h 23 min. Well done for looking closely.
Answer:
8 h 07 min
